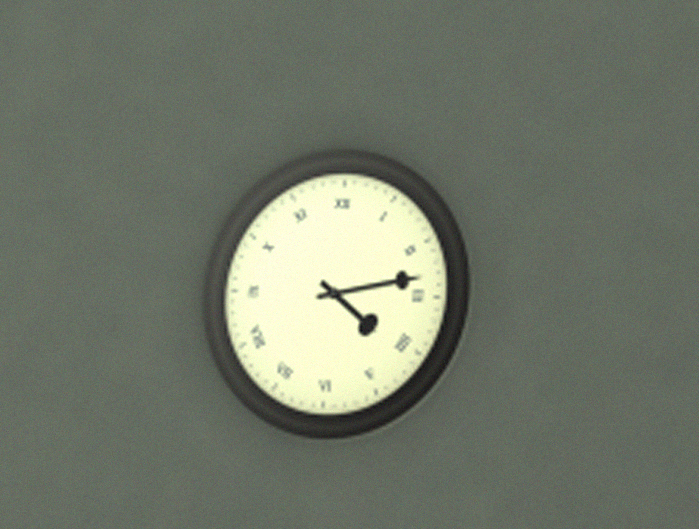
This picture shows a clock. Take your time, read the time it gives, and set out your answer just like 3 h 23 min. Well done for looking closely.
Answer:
4 h 13 min
